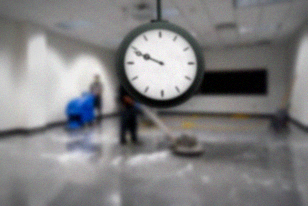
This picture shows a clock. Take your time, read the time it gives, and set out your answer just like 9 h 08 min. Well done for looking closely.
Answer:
9 h 49 min
